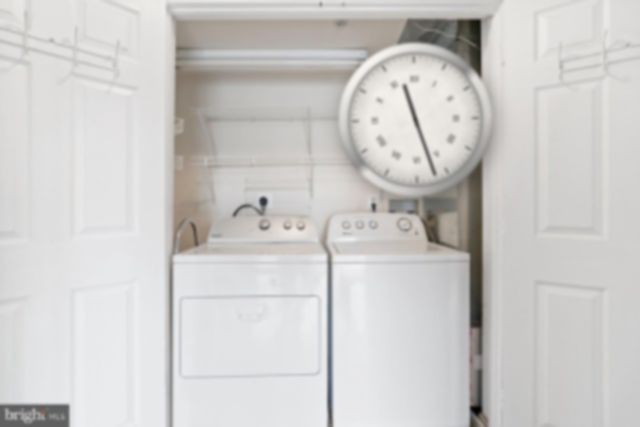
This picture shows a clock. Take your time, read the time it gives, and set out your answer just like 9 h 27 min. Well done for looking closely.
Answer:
11 h 27 min
